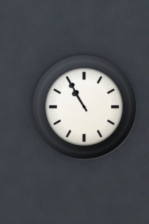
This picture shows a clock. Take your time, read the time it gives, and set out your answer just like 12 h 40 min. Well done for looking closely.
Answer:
10 h 55 min
